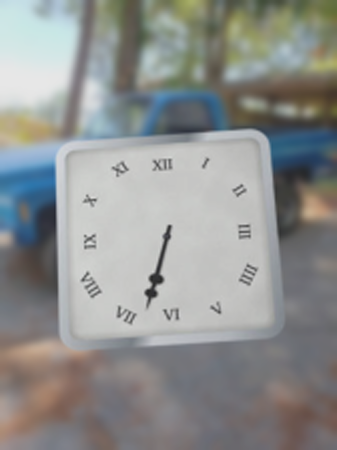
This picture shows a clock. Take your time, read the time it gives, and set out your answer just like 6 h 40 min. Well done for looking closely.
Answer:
6 h 33 min
